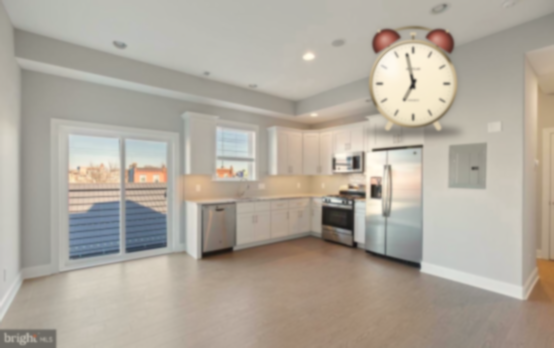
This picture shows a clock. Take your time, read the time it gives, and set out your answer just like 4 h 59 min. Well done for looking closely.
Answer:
6 h 58 min
